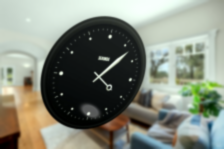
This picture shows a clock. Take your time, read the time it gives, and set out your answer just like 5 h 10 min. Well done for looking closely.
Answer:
4 h 07 min
